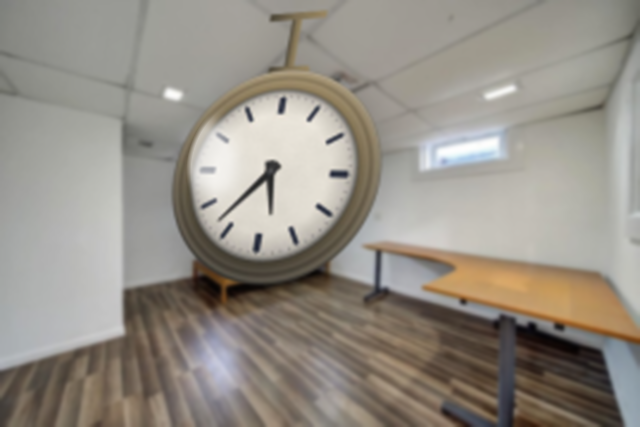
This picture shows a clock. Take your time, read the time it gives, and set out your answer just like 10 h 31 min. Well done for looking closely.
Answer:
5 h 37 min
